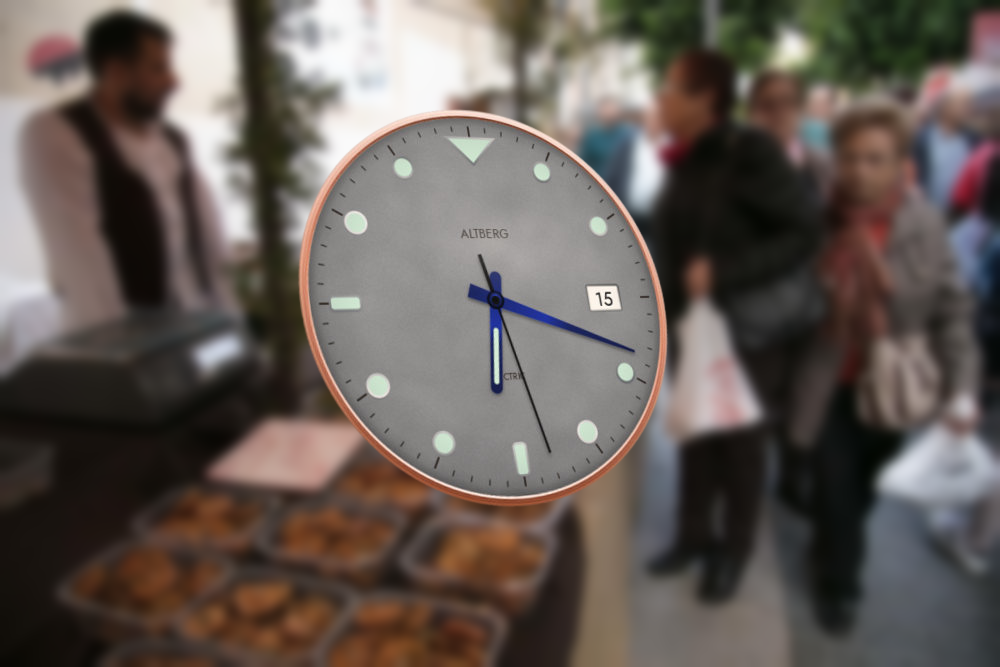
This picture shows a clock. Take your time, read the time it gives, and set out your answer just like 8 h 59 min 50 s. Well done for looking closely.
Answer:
6 h 18 min 28 s
